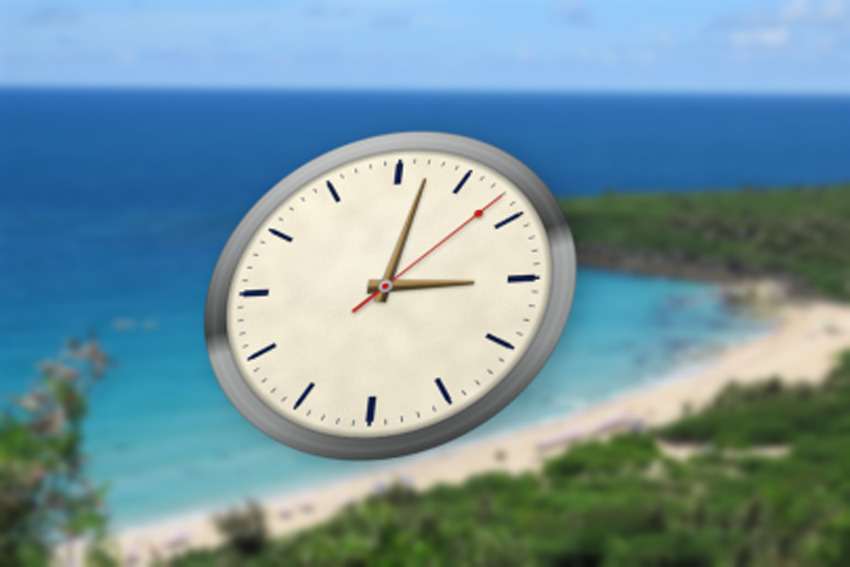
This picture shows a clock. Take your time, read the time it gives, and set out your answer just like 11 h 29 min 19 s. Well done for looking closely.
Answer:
3 h 02 min 08 s
